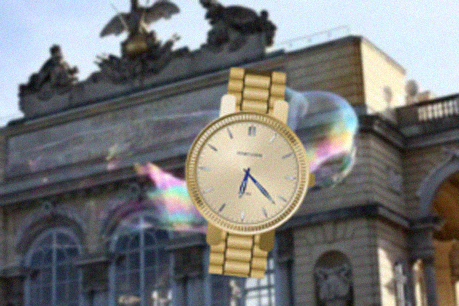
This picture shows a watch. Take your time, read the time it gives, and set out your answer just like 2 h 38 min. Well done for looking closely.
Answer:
6 h 22 min
